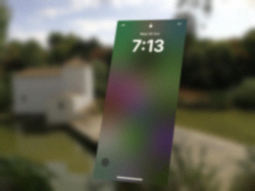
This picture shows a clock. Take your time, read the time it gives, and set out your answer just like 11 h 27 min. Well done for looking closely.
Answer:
7 h 13 min
